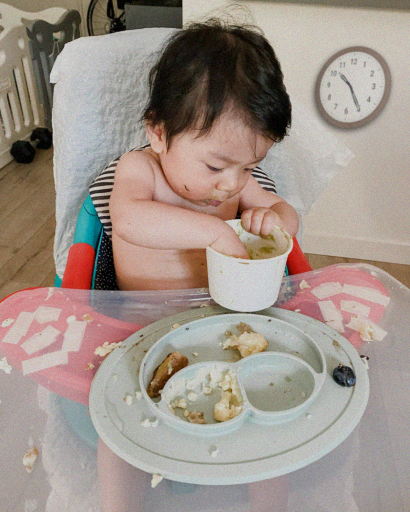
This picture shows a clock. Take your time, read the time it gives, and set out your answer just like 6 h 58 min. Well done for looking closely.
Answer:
10 h 25 min
